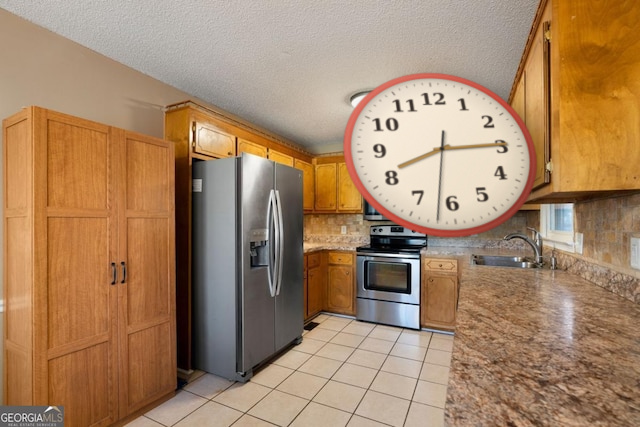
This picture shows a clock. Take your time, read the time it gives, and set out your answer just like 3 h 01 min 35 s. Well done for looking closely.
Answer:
8 h 14 min 32 s
